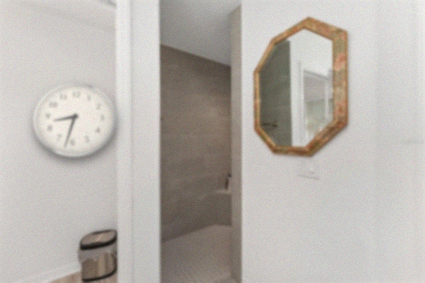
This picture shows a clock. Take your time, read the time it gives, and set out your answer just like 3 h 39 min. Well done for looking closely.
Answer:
8 h 32 min
